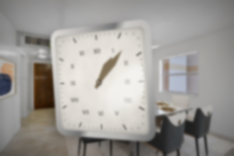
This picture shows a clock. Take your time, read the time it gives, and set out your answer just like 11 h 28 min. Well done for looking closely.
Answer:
1 h 07 min
